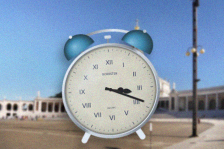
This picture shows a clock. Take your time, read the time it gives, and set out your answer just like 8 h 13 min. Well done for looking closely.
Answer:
3 h 19 min
